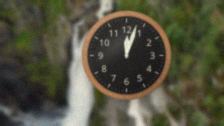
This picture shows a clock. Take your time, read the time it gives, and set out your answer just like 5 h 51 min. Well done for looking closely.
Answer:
12 h 03 min
